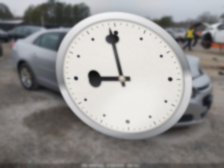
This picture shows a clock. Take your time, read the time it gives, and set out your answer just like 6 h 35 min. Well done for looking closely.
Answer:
8 h 59 min
